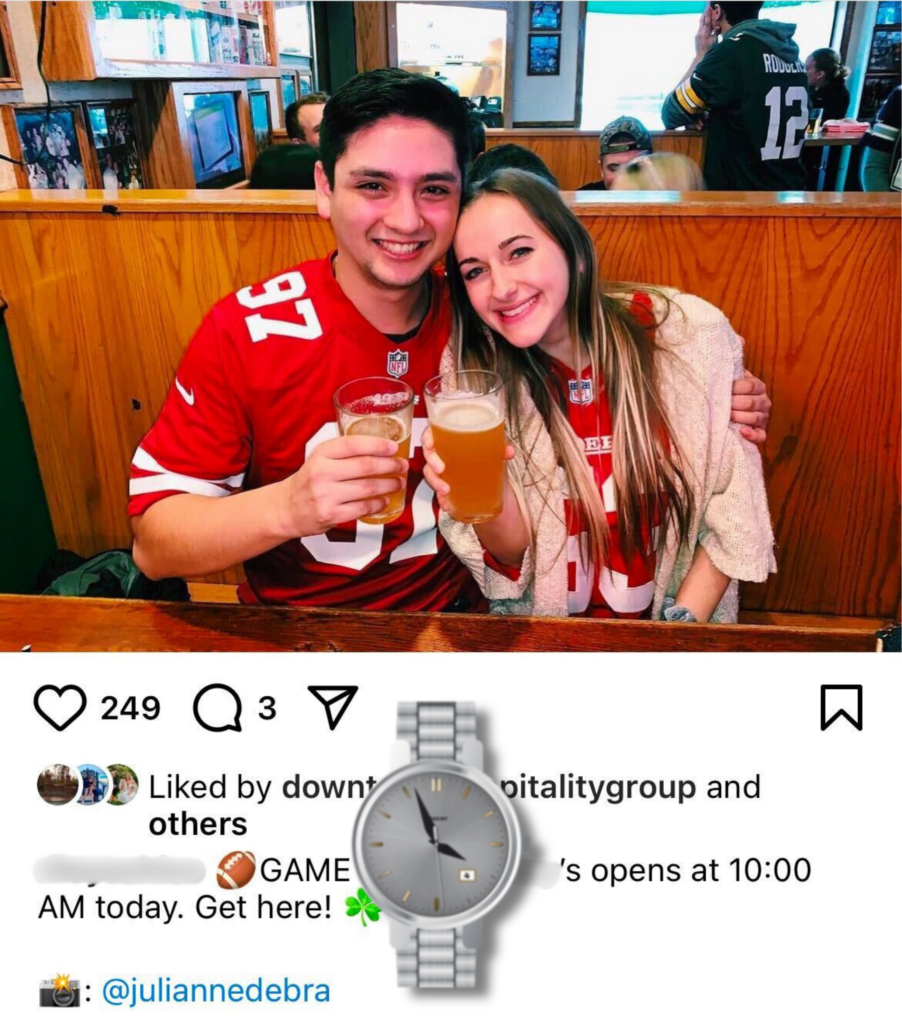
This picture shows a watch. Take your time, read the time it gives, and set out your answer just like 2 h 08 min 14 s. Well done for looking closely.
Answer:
3 h 56 min 29 s
